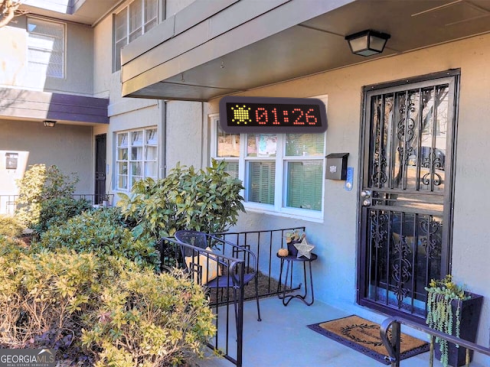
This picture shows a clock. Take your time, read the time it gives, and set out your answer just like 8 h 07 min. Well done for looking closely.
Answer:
1 h 26 min
